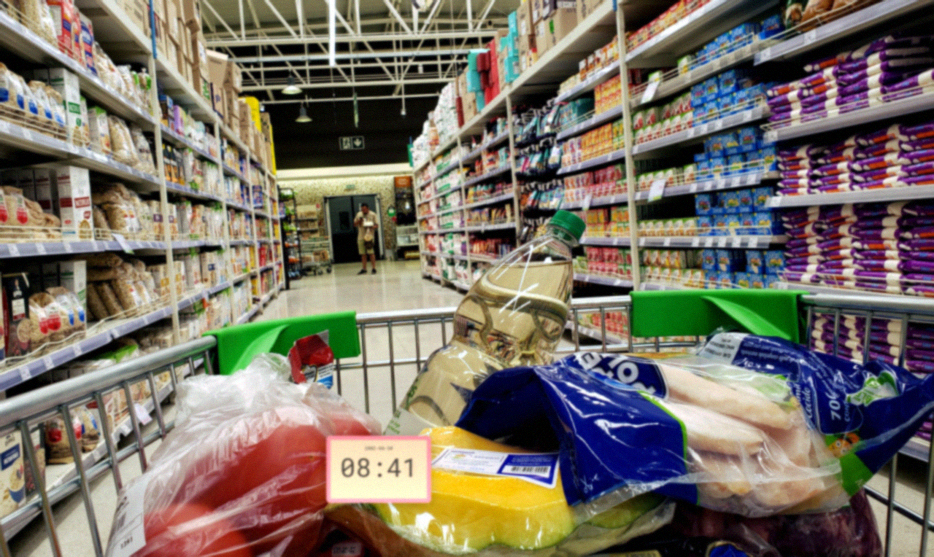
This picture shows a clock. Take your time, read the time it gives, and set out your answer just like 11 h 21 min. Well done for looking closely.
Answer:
8 h 41 min
